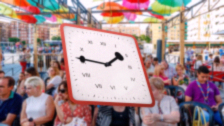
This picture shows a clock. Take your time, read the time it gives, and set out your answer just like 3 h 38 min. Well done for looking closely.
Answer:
1 h 46 min
